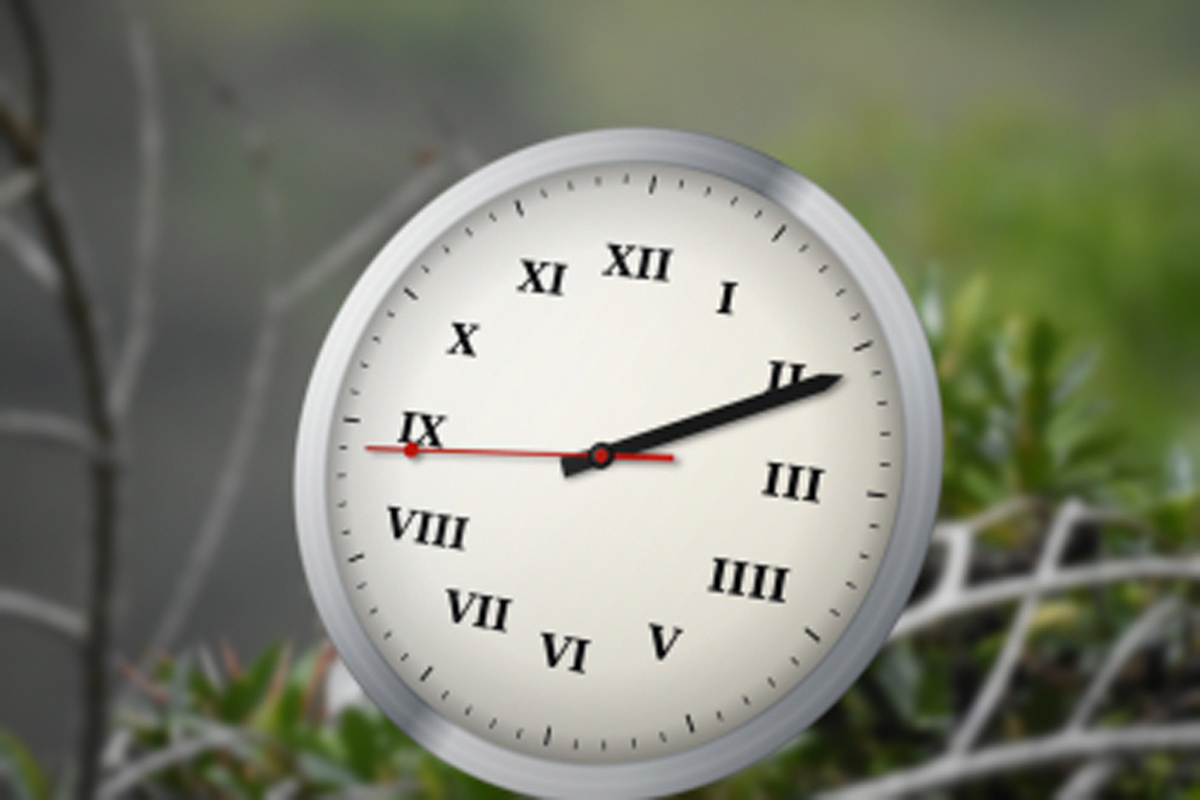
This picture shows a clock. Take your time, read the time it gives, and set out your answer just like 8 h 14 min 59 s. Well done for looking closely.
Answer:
2 h 10 min 44 s
